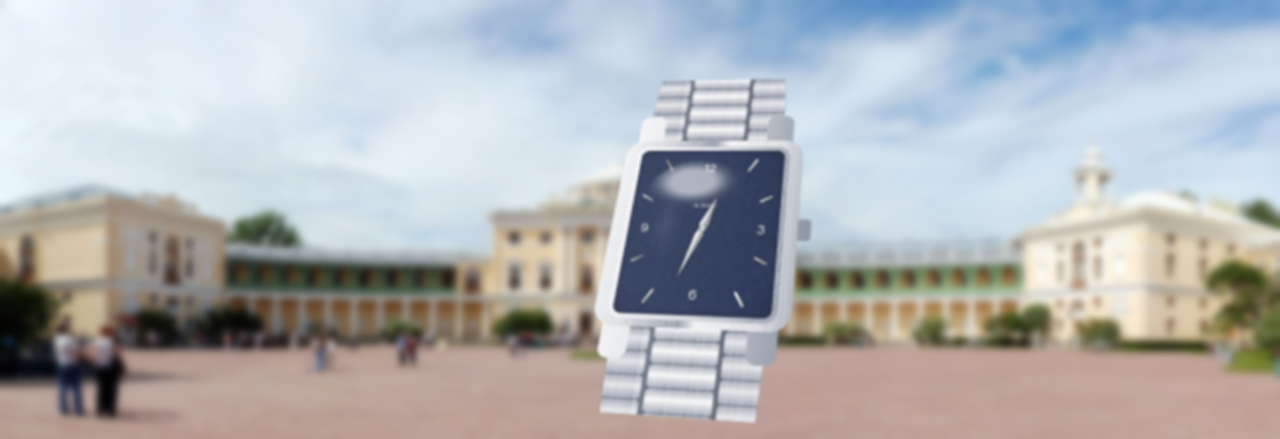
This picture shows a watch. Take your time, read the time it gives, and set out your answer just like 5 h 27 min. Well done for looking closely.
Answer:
12 h 33 min
